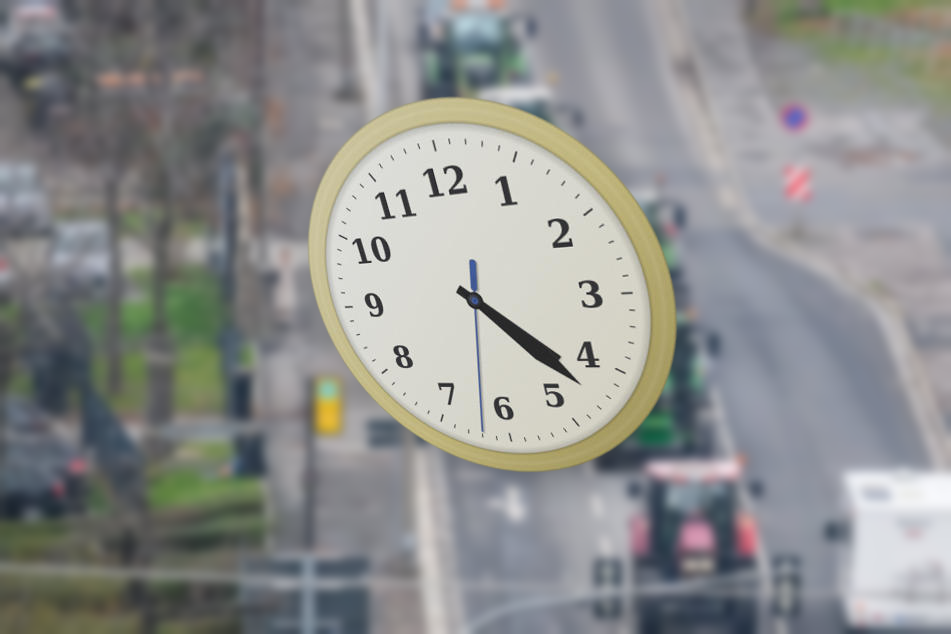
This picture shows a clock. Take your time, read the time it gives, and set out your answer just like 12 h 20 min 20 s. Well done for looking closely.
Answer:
4 h 22 min 32 s
